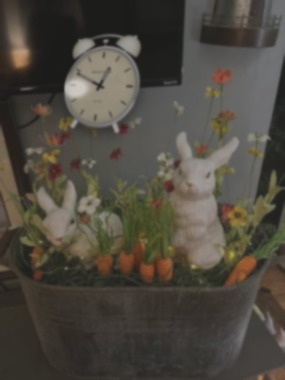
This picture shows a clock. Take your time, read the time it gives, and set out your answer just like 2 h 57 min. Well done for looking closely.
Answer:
12 h 49 min
